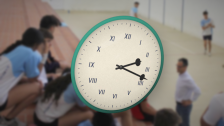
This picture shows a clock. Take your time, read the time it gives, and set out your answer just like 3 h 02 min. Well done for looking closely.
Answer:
2 h 18 min
